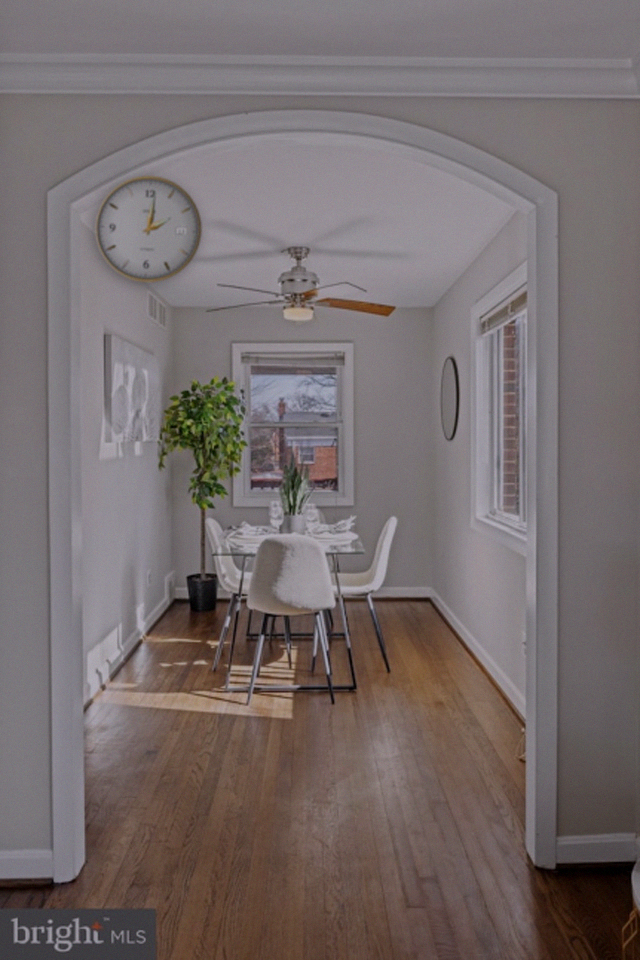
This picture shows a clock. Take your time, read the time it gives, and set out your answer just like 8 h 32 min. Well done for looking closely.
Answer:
2 h 01 min
